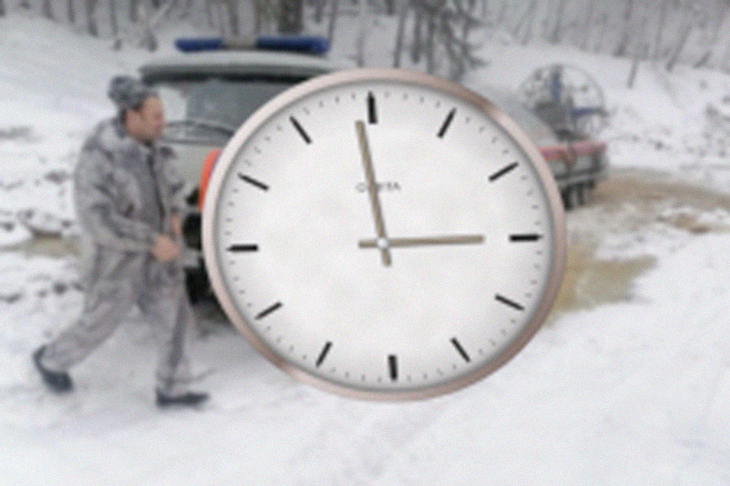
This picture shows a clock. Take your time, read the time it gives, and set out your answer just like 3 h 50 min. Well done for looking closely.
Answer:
2 h 59 min
